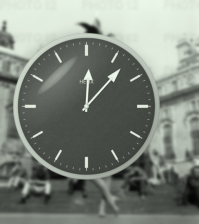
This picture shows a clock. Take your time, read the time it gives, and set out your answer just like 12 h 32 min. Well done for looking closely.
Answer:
12 h 07 min
